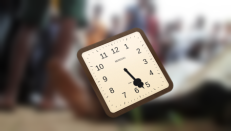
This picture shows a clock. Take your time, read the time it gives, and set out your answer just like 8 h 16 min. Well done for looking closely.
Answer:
5 h 27 min
